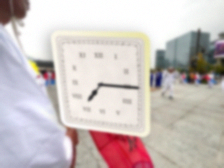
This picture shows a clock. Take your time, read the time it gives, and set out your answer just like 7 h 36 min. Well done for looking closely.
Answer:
7 h 15 min
